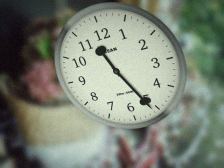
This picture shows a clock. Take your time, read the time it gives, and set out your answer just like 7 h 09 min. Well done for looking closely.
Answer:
11 h 26 min
